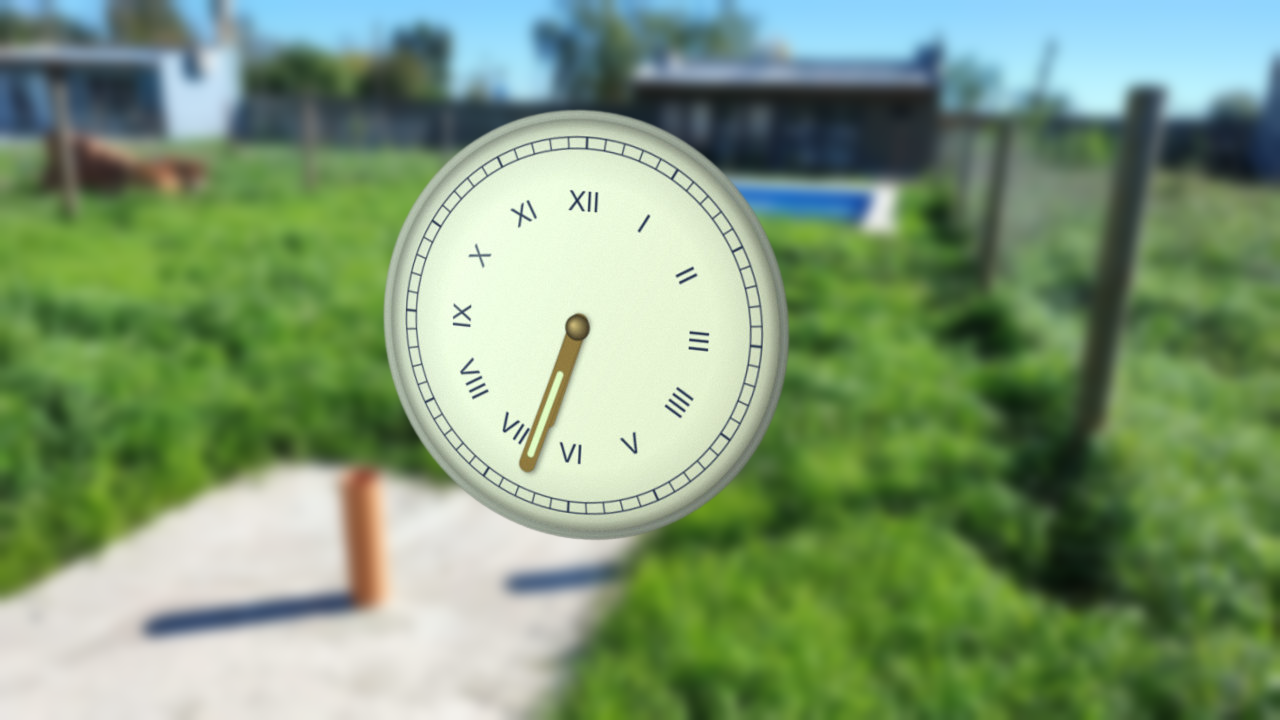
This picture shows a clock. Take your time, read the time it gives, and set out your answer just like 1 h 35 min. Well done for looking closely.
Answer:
6 h 33 min
